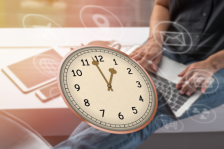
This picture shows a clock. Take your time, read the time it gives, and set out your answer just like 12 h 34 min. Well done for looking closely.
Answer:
12 h 58 min
